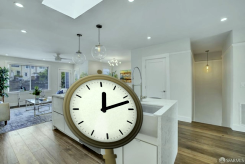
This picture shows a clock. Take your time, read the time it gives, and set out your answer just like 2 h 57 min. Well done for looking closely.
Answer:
12 h 12 min
